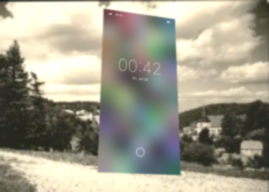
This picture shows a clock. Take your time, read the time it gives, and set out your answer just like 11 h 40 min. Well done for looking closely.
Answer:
0 h 42 min
